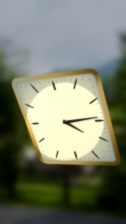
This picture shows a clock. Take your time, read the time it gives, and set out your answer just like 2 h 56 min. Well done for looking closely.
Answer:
4 h 14 min
